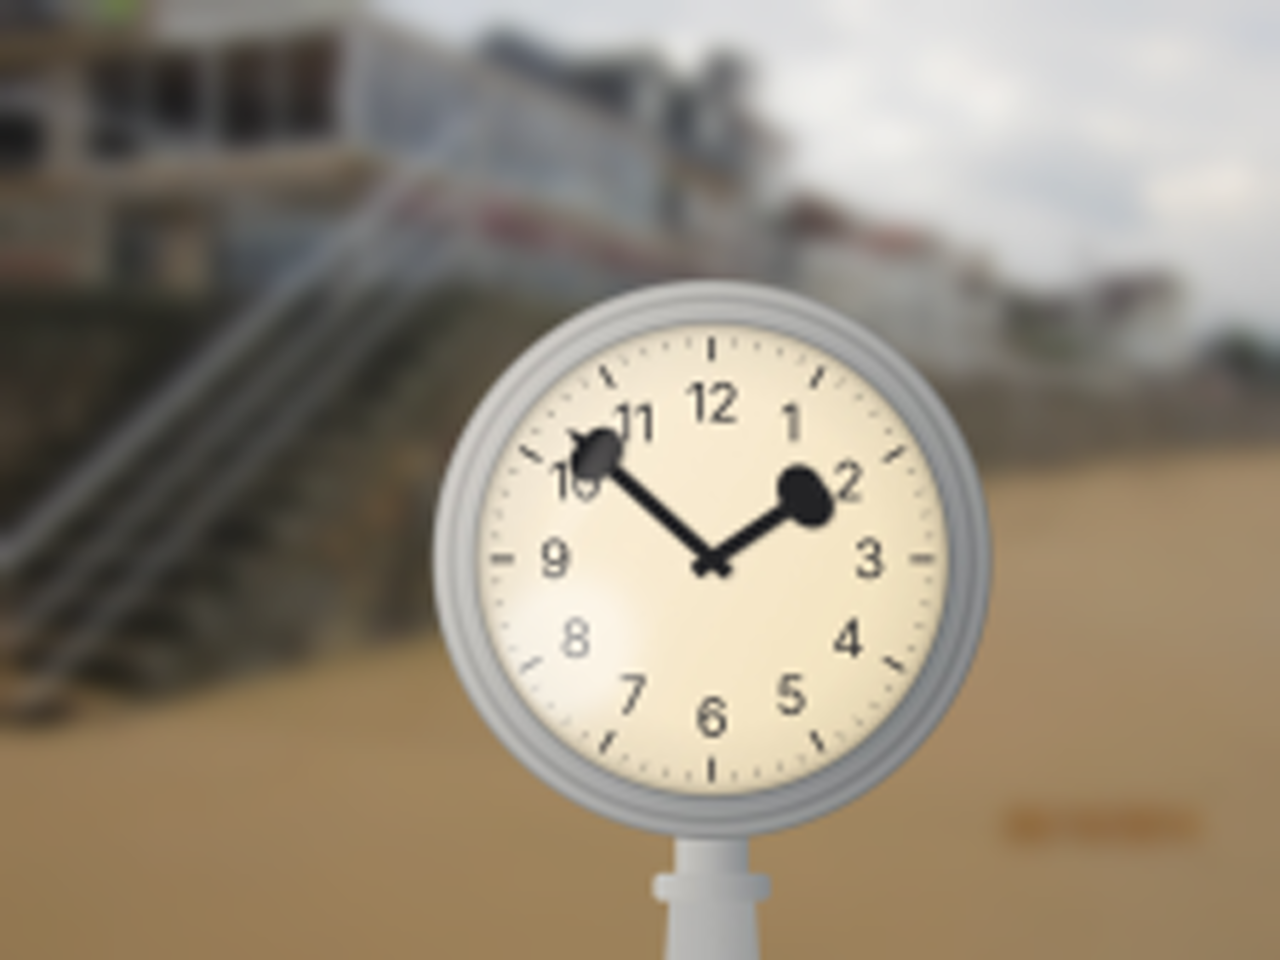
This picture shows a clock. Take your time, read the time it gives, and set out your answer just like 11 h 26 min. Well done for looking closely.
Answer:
1 h 52 min
